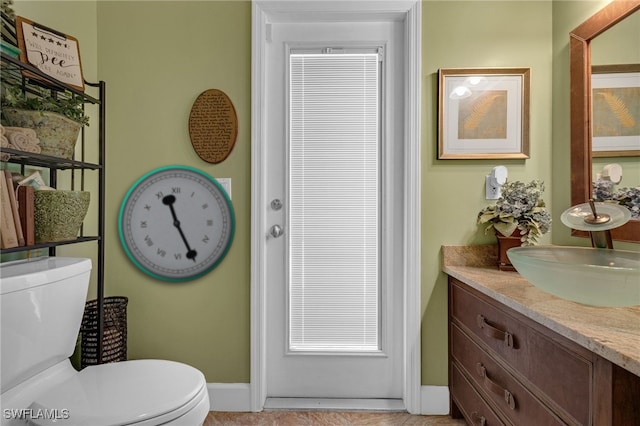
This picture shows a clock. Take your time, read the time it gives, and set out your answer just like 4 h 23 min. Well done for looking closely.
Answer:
11 h 26 min
